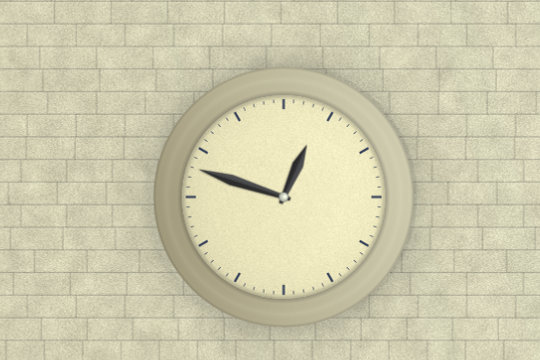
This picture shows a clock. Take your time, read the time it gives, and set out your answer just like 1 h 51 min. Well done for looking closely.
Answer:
12 h 48 min
